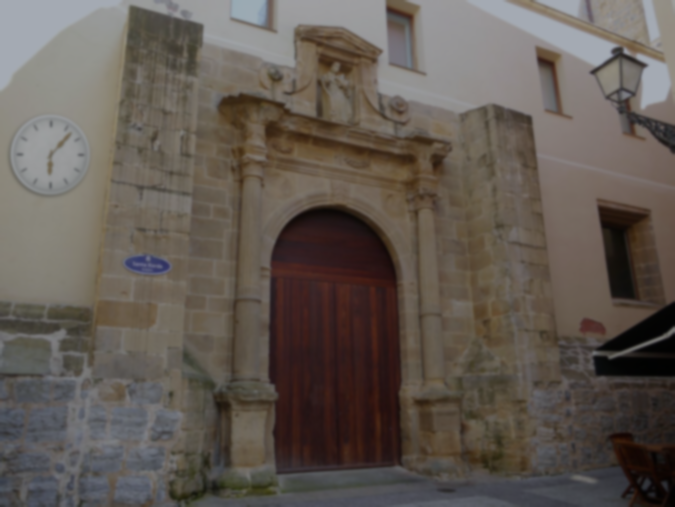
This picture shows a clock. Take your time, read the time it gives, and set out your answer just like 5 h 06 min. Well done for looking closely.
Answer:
6 h 07 min
